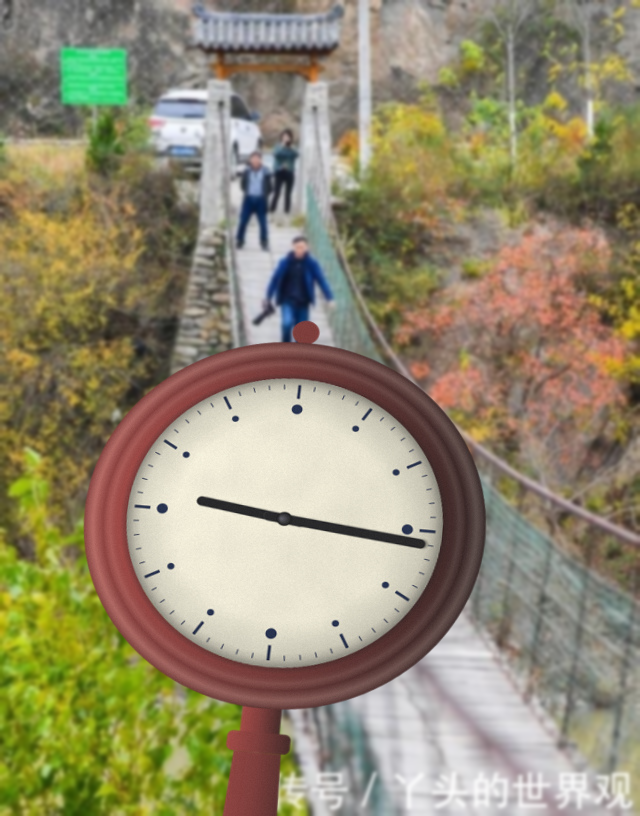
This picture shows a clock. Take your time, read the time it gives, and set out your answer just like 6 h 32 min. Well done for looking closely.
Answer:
9 h 16 min
